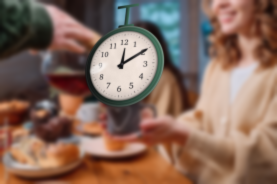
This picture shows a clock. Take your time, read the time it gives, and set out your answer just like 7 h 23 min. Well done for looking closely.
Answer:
12 h 10 min
